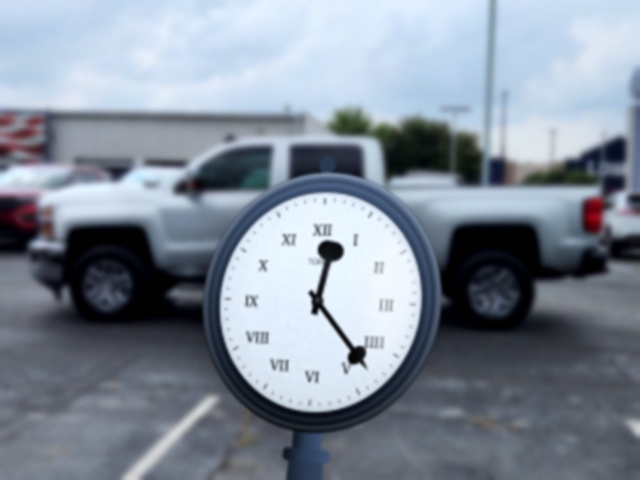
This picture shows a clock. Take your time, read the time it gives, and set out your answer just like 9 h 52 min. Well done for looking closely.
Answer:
12 h 23 min
